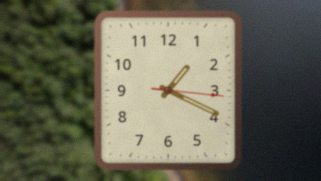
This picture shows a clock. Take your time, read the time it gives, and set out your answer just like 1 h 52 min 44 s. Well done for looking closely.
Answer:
1 h 19 min 16 s
